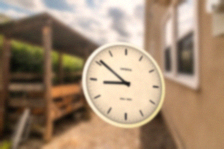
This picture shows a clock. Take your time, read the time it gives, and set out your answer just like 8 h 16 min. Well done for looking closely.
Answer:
8 h 51 min
